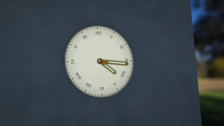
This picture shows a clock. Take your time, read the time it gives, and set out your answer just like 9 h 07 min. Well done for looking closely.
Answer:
4 h 16 min
